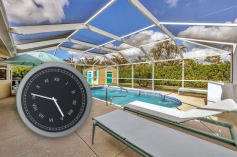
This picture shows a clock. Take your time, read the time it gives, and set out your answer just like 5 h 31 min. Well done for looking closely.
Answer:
4 h 46 min
